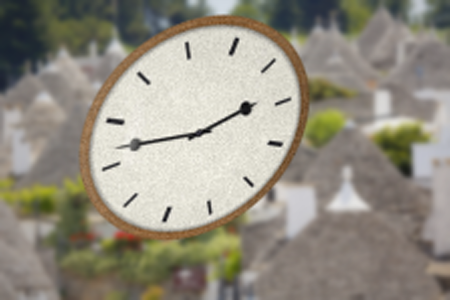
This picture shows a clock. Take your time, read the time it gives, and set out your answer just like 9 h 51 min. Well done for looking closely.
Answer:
1 h 42 min
